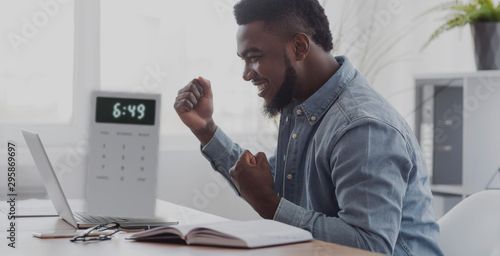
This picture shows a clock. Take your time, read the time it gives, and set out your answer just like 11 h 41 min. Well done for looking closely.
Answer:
6 h 49 min
